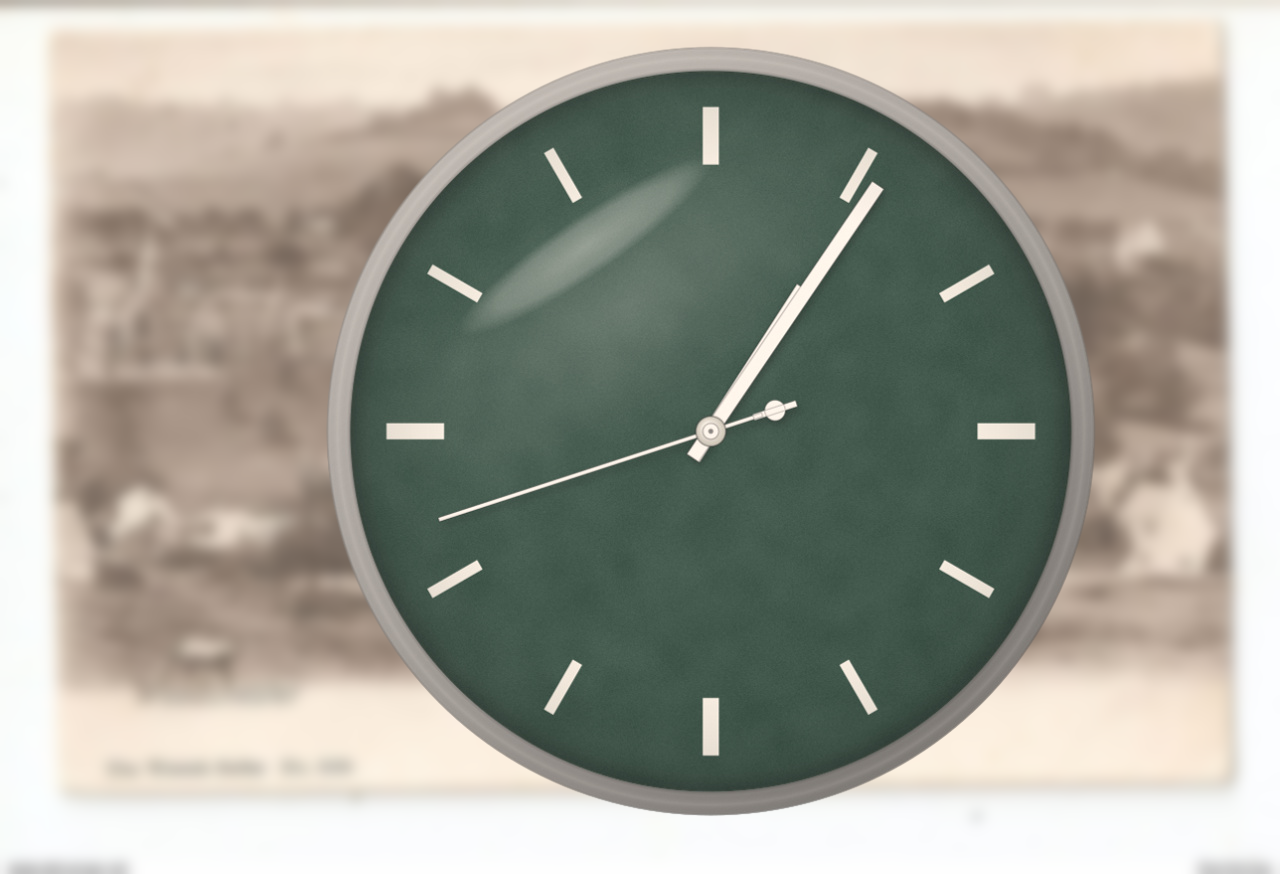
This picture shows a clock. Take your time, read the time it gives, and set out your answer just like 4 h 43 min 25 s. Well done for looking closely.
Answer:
1 h 05 min 42 s
